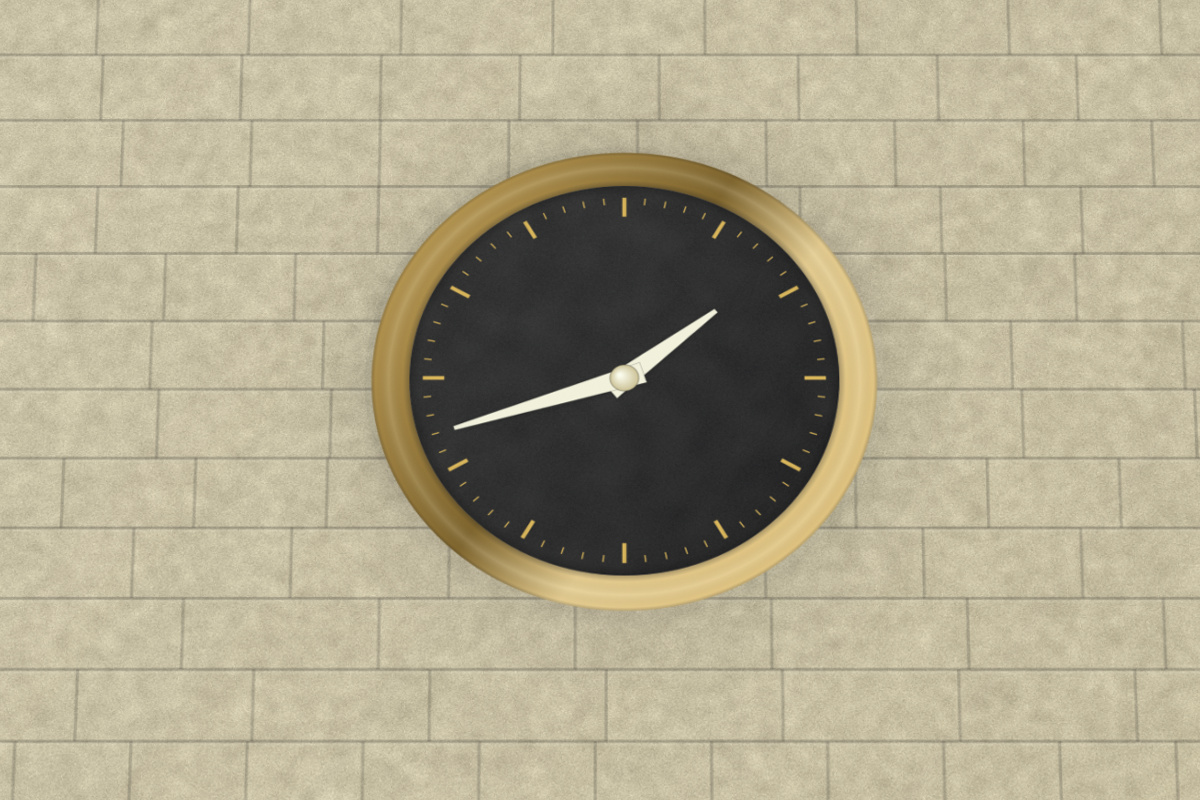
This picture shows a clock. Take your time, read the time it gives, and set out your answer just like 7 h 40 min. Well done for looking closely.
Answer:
1 h 42 min
